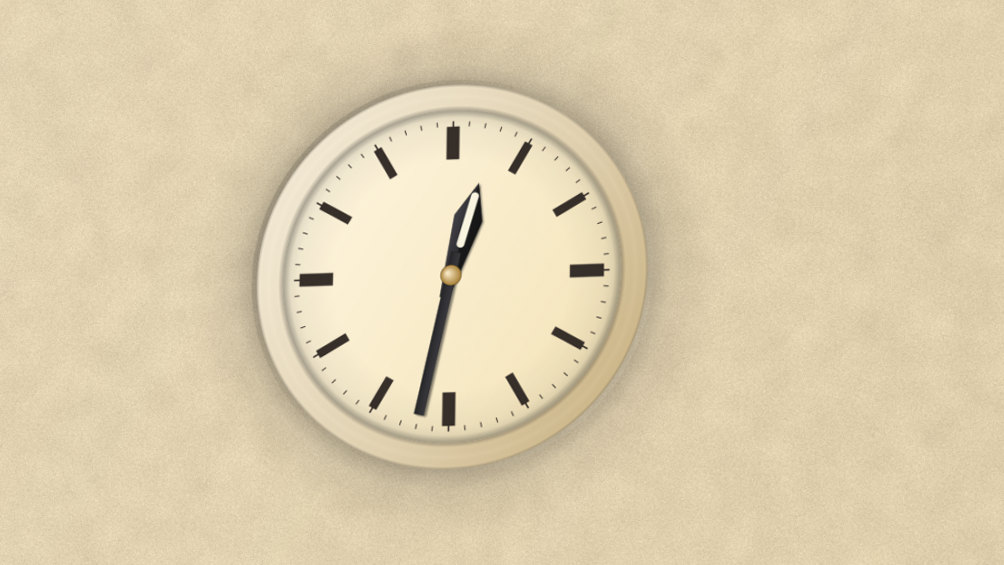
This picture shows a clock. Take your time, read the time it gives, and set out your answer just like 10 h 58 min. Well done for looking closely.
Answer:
12 h 32 min
